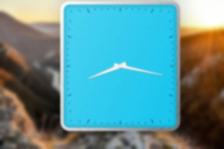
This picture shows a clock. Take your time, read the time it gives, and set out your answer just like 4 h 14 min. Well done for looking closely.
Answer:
8 h 17 min
